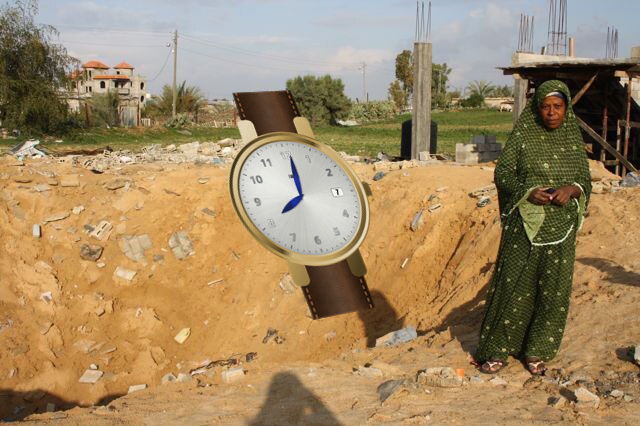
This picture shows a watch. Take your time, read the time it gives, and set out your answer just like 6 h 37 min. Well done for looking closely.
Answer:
8 h 01 min
